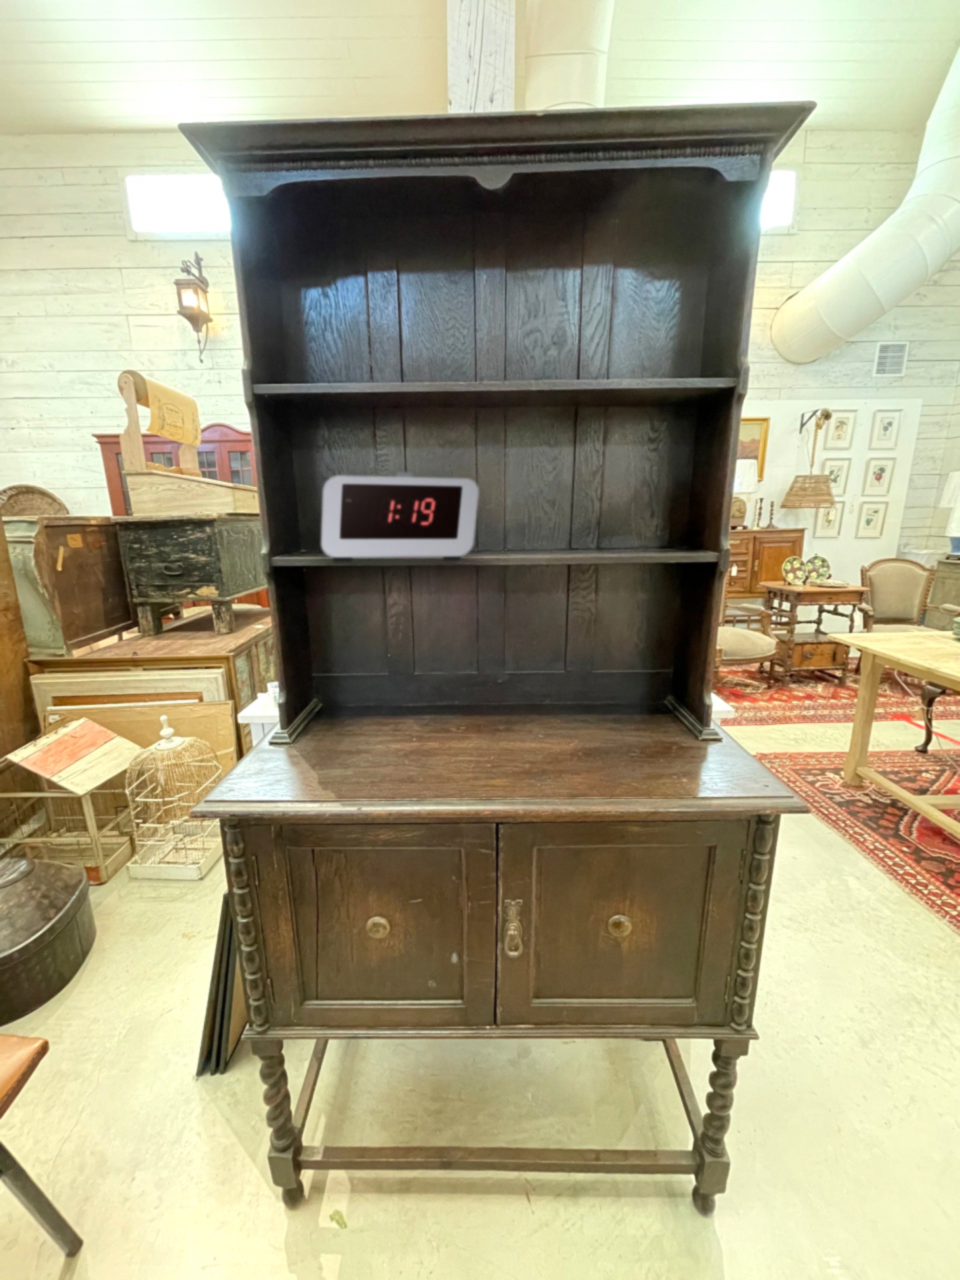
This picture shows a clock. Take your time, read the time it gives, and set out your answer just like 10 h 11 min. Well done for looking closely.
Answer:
1 h 19 min
